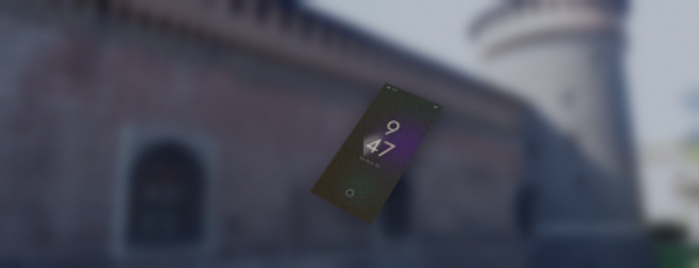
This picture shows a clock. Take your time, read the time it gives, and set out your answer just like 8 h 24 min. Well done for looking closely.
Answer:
9 h 47 min
